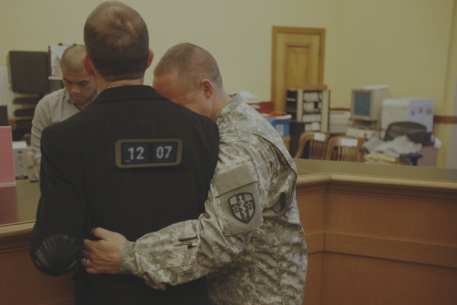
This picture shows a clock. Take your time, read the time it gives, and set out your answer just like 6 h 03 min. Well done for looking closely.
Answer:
12 h 07 min
